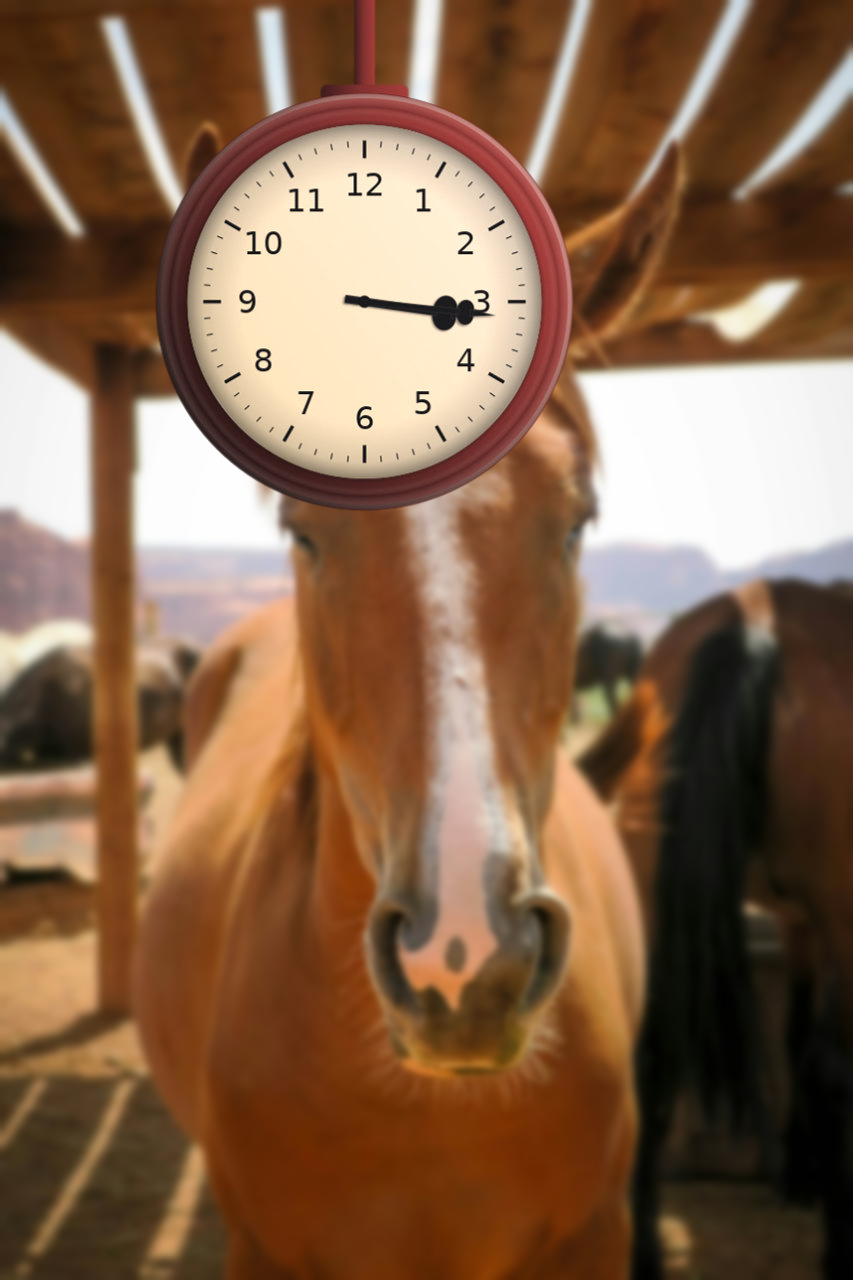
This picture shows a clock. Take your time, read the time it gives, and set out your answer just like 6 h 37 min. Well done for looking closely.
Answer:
3 h 16 min
